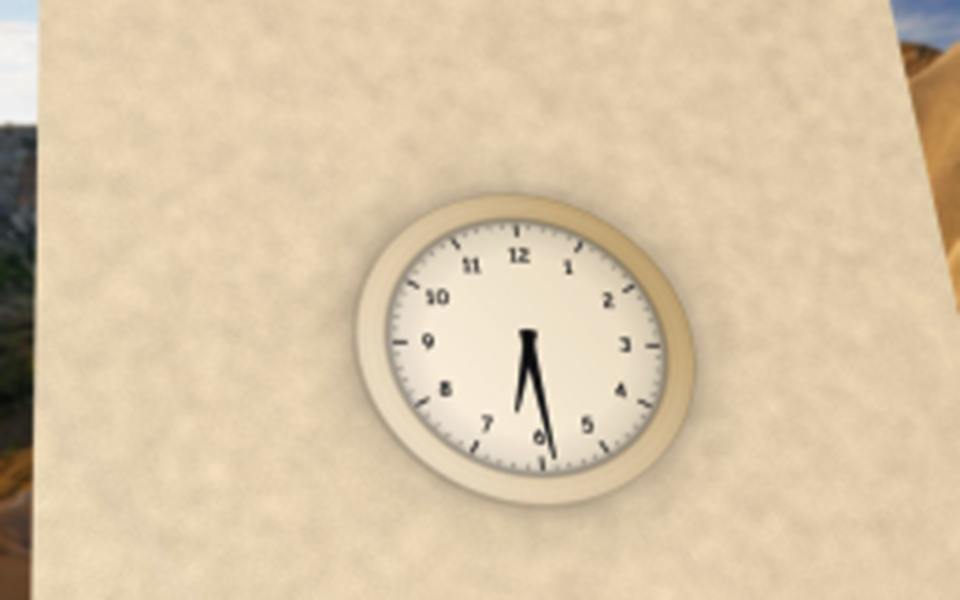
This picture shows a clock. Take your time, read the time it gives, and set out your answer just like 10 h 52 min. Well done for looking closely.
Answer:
6 h 29 min
